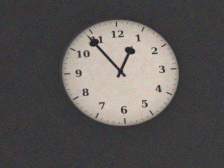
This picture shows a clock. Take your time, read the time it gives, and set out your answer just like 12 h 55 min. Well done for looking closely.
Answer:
12 h 54 min
